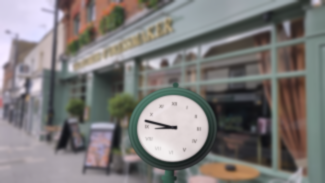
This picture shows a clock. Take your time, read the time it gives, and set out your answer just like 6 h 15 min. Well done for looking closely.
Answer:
8 h 47 min
